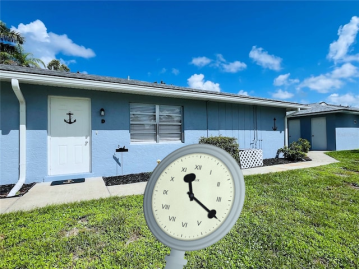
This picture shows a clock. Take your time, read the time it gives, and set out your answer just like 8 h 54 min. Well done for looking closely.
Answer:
11 h 20 min
